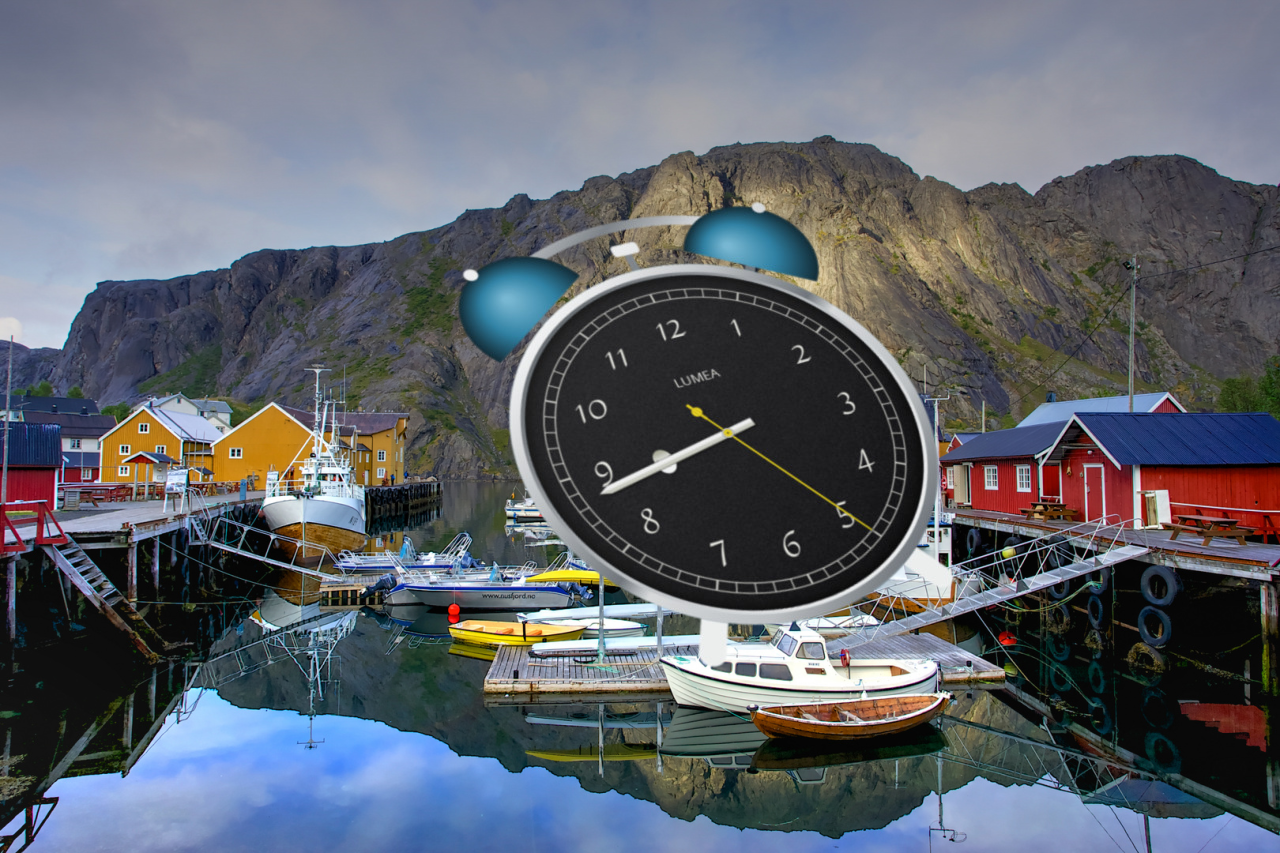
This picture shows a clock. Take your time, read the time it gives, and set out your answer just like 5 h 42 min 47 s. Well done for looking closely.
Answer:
8 h 43 min 25 s
